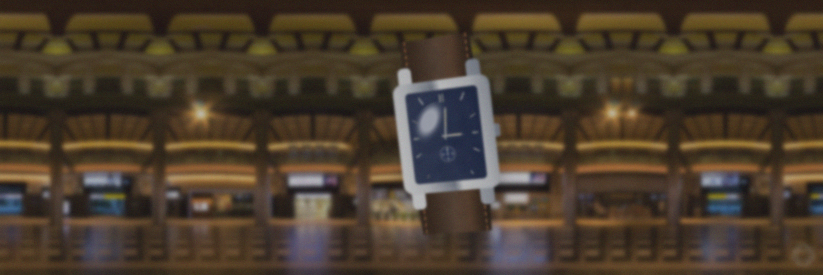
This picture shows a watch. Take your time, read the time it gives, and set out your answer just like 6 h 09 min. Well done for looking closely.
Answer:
3 h 01 min
